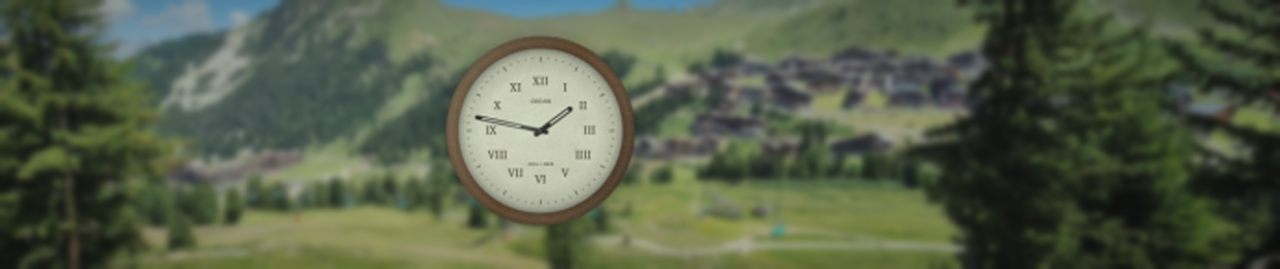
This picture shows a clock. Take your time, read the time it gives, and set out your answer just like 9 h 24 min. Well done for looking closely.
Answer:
1 h 47 min
